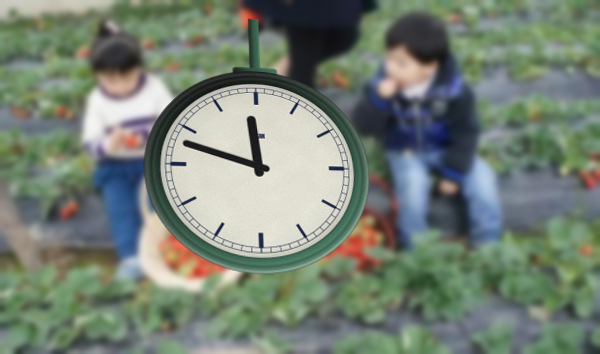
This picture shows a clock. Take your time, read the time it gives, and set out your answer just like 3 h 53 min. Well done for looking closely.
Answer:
11 h 48 min
